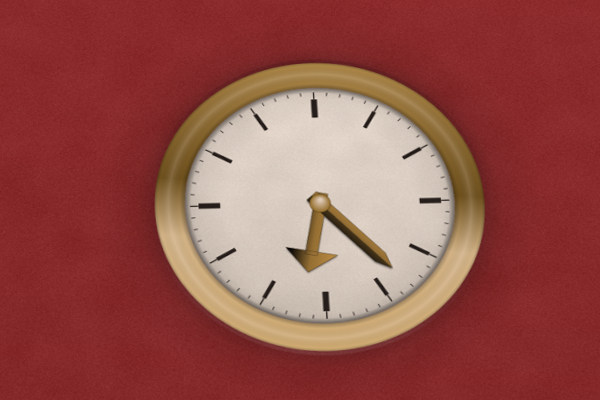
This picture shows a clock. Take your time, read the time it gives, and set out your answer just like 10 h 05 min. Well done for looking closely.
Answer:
6 h 23 min
